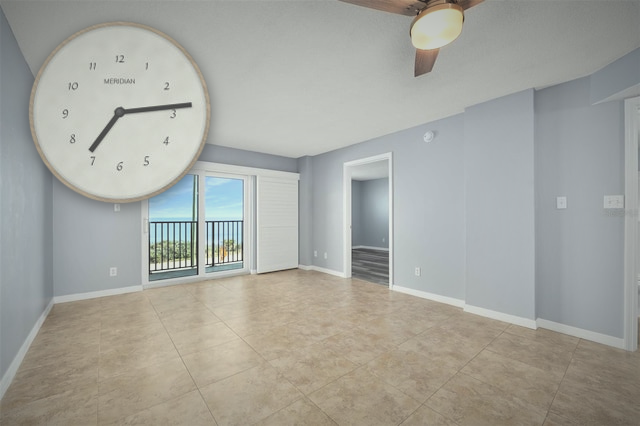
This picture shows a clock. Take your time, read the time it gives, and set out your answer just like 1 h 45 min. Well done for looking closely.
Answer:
7 h 14 min
